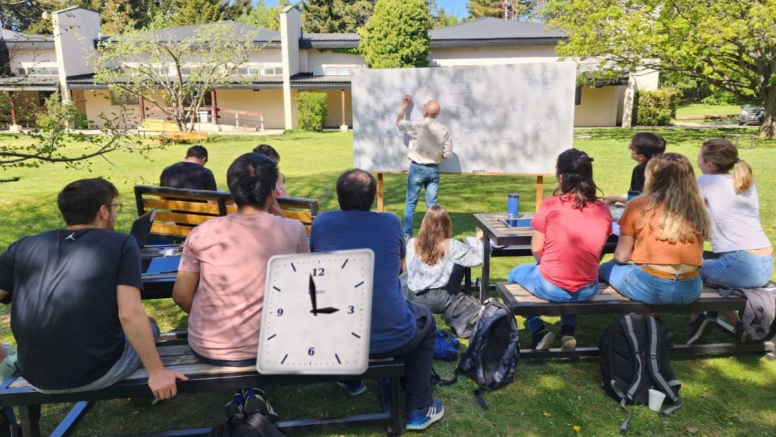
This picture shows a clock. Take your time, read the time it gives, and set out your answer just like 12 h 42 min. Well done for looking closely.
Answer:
2 h 58 min
